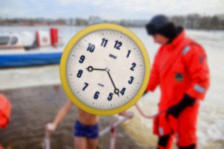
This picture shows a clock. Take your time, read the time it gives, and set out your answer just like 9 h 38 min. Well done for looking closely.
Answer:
8 h 22 min
